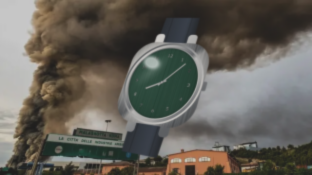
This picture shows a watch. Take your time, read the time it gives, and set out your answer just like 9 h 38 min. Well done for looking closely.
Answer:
8 h 07 min
